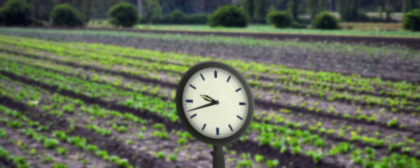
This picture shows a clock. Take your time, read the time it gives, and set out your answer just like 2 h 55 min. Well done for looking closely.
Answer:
9 h 42 min
